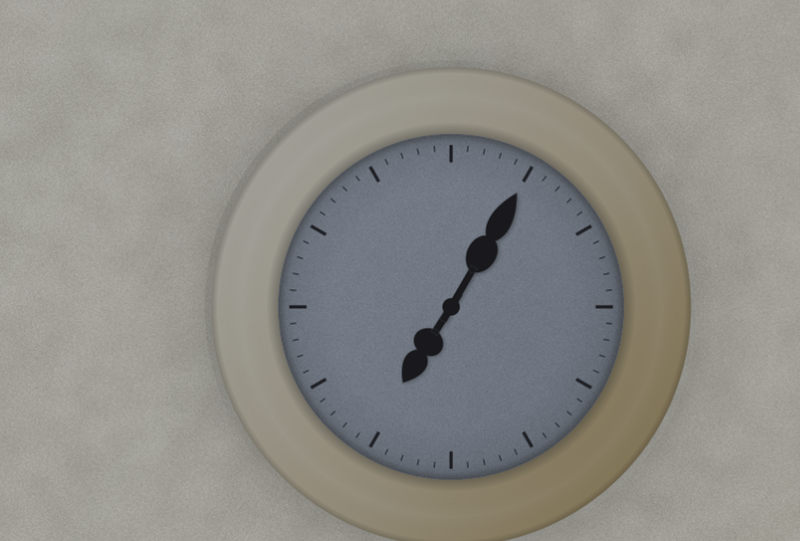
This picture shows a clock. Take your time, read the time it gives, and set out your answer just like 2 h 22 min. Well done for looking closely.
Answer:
7 h 05 min
